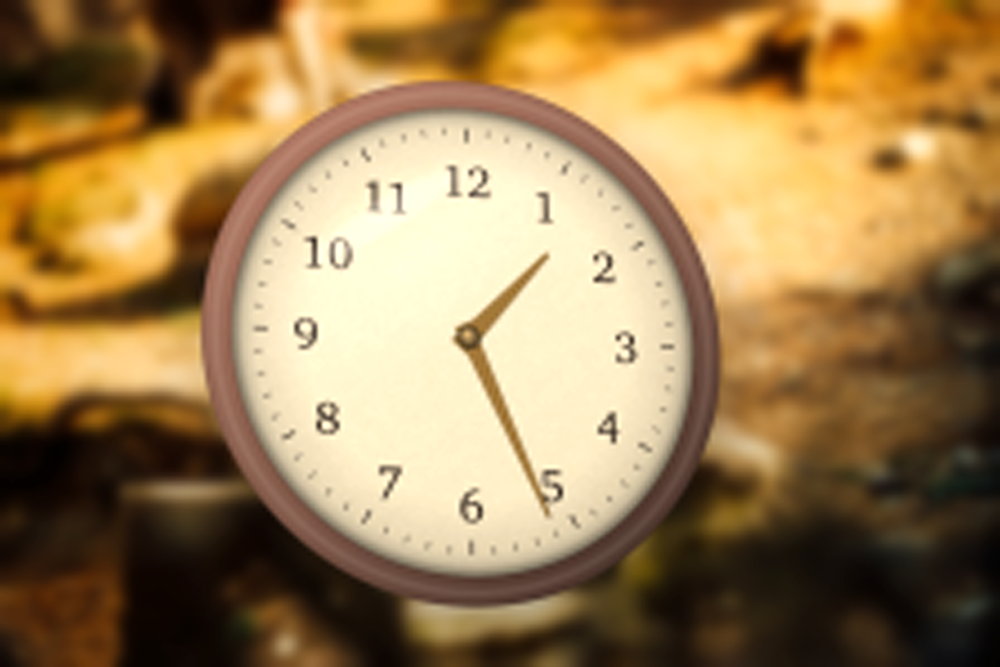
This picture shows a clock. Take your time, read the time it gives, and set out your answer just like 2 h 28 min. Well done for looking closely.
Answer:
1 h 26 min
